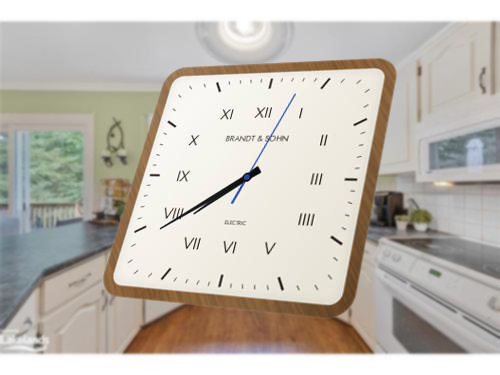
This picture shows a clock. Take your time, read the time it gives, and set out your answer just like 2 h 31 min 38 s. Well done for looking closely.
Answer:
7 h 39 min 03 s
